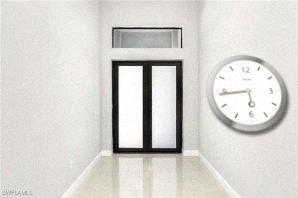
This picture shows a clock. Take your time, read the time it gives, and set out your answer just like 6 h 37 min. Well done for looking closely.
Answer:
5 h 44 min
